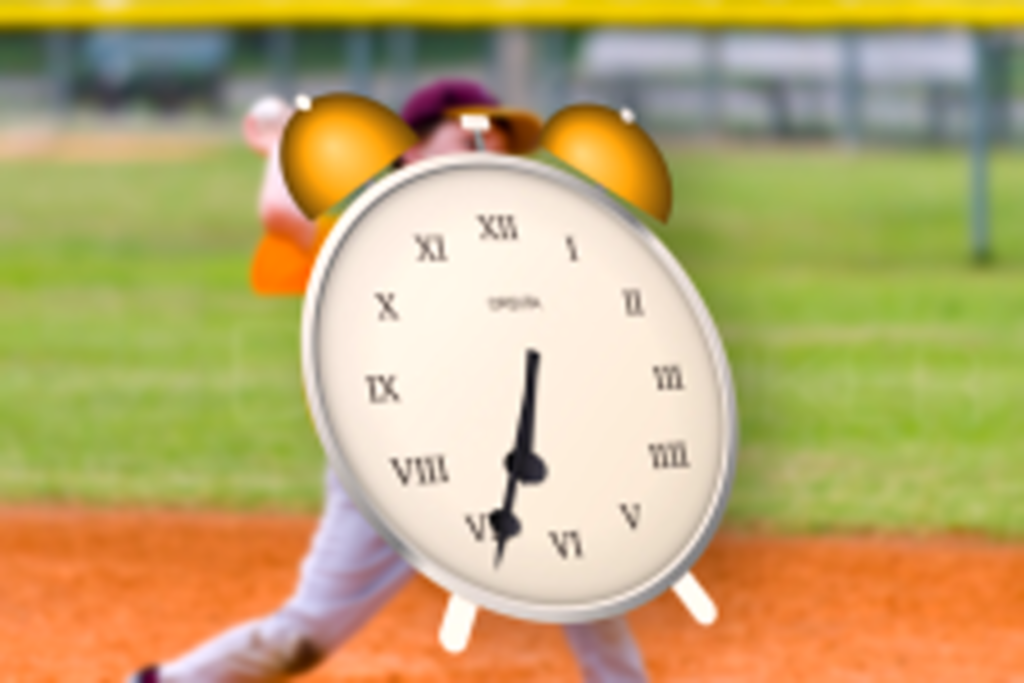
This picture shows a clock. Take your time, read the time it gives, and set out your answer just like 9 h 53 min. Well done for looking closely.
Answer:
6 h 34 min
